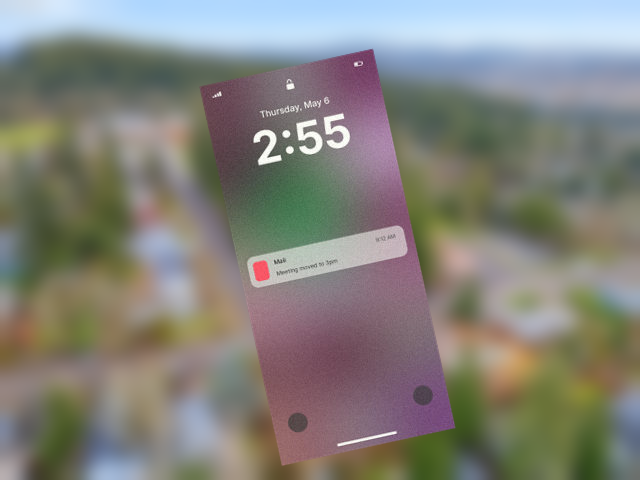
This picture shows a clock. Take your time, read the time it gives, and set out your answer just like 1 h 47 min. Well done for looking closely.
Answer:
2 h 55 min
